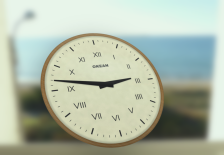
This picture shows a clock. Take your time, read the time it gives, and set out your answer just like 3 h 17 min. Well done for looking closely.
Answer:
2 h 47 min
